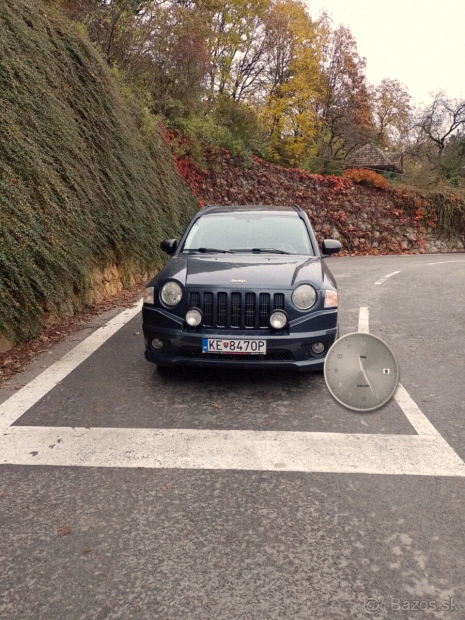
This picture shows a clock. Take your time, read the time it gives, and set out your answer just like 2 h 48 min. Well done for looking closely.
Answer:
11 h 26 min
